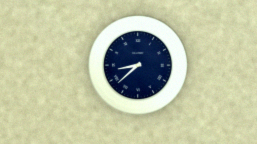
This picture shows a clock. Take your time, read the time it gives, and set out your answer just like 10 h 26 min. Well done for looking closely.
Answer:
8 h 38 min
